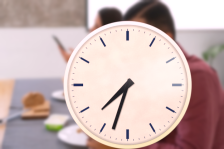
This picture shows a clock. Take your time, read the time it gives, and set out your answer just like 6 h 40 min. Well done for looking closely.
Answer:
7 h 33 min
